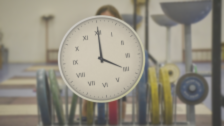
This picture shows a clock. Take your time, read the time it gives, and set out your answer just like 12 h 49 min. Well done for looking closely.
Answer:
4 h 00 min
